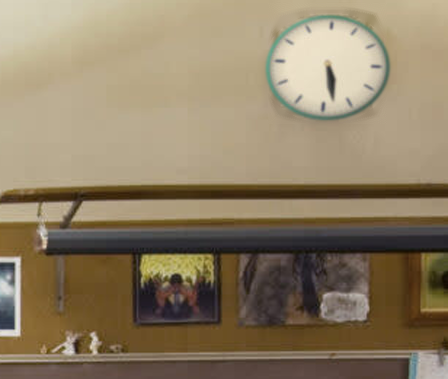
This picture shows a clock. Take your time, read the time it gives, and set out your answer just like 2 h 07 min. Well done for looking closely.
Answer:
5 h 28 min
